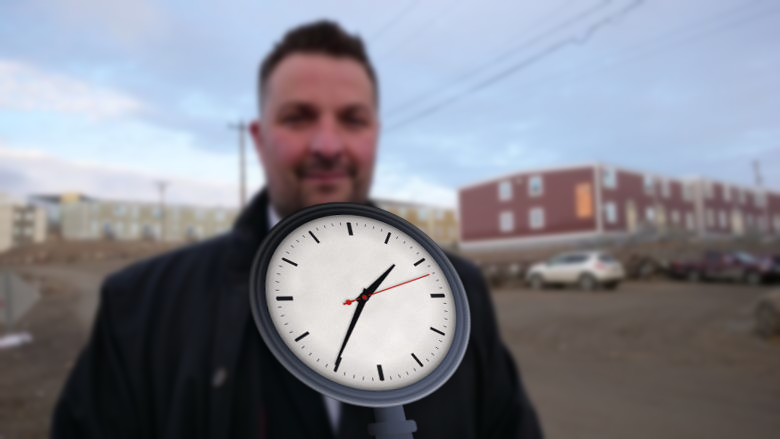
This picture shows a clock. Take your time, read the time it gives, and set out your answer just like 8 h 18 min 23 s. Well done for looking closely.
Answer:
1 h 35 min 12 s
